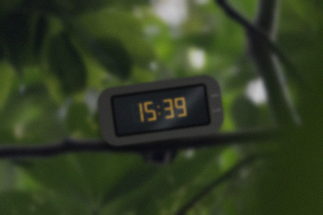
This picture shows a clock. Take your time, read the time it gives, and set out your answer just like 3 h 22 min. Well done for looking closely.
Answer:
15 h 39 min
